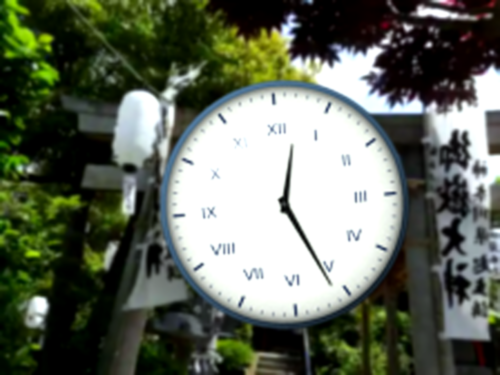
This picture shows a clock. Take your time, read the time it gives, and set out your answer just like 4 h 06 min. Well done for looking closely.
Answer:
12 h 26 min
